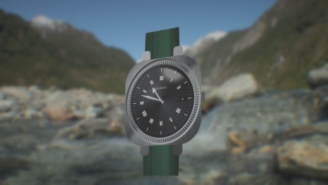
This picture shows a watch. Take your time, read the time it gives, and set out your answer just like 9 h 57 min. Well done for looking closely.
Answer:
10 h 48 min
